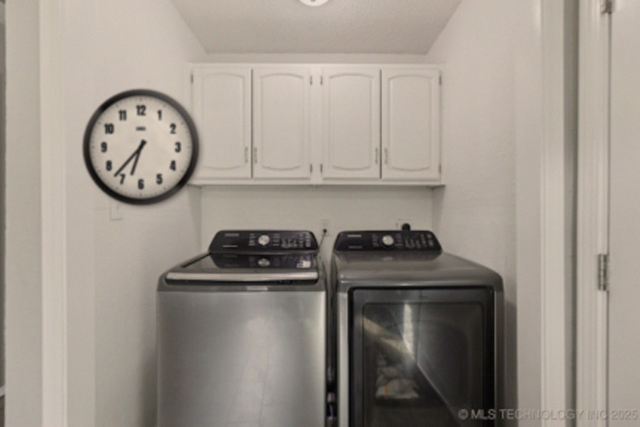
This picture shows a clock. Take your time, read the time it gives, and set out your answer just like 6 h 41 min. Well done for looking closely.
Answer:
6 h 37 min
